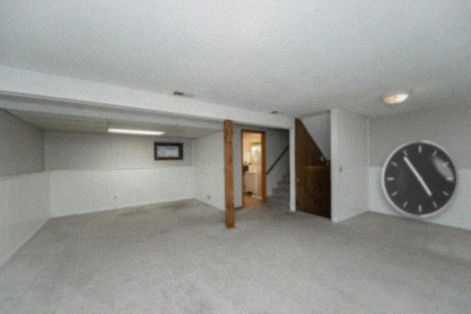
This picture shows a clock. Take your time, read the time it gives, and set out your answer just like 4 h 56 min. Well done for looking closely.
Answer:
4 h 54 min
